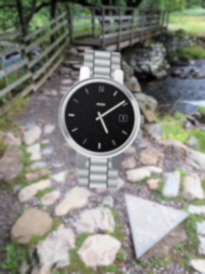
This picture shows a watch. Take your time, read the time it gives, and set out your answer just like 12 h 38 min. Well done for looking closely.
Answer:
5 h 09 min
